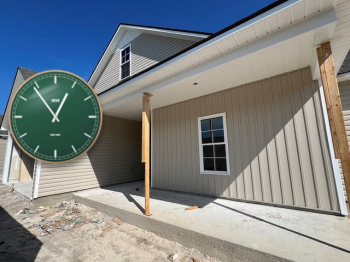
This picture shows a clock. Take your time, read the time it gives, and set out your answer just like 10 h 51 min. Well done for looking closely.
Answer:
12 h 54 min
